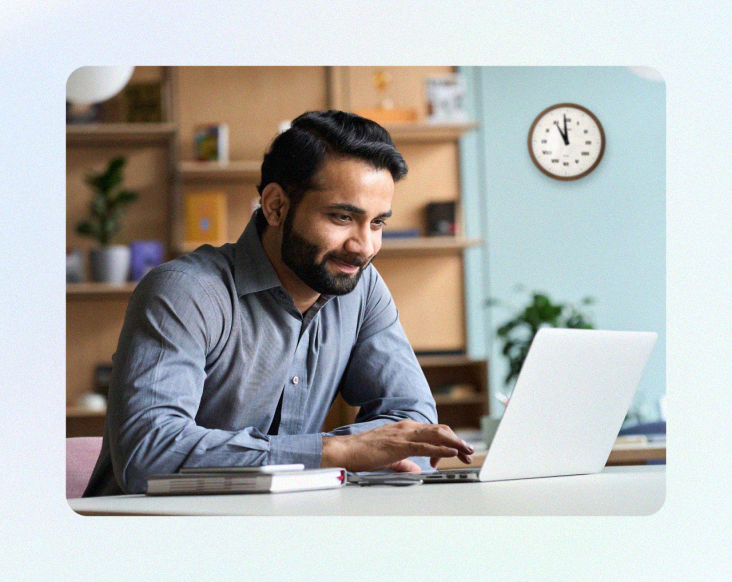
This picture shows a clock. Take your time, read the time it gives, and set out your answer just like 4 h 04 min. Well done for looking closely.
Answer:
10 h 59 min
